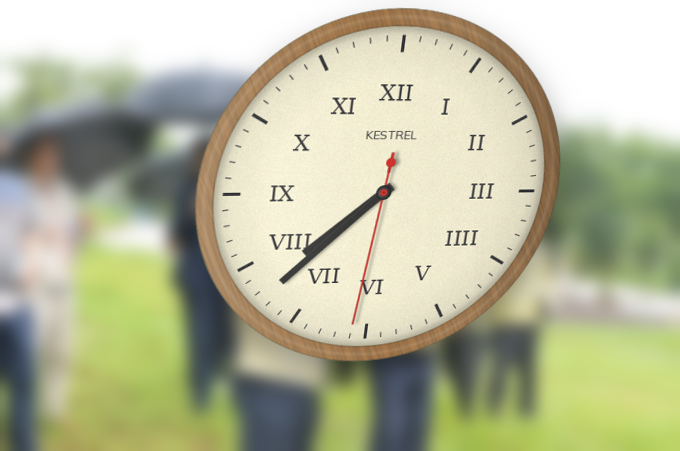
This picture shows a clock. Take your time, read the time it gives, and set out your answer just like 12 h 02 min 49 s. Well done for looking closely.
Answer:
7 h 37 min 31 s
